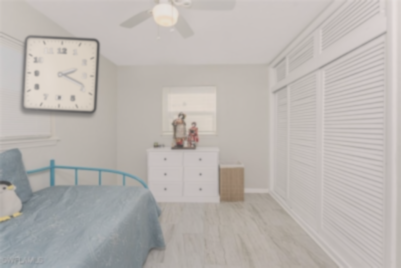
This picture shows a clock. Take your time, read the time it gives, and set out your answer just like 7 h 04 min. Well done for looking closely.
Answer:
2 h 19 min
